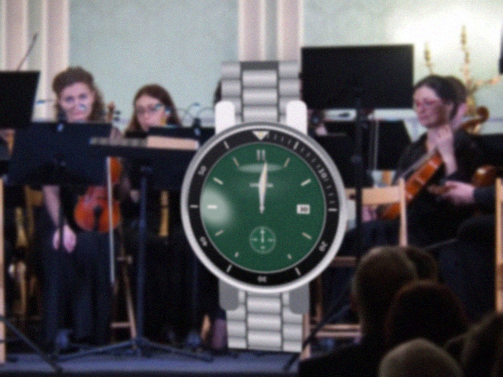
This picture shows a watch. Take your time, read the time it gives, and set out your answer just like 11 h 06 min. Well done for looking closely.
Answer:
12 h 01 min
